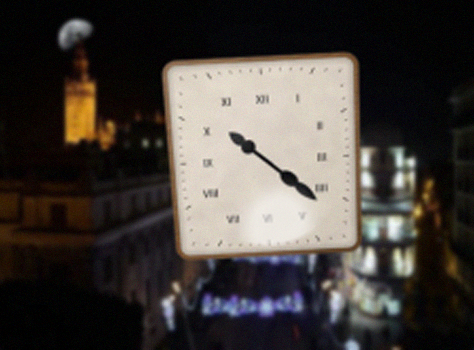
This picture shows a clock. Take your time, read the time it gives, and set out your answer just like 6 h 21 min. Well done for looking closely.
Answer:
10 h 22 min
